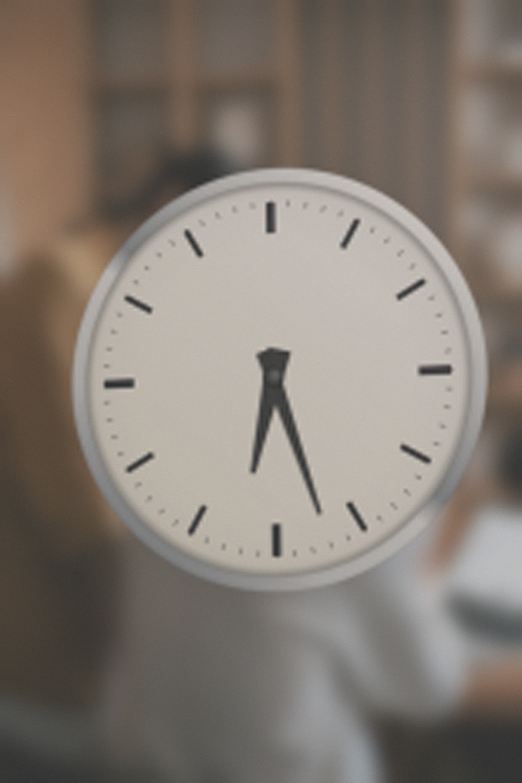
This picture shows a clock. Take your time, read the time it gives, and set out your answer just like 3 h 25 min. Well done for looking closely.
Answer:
6 h 27 min
